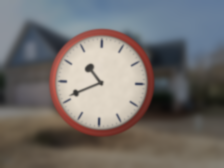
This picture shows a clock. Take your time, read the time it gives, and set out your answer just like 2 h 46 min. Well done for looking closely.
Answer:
10 h 41 min
